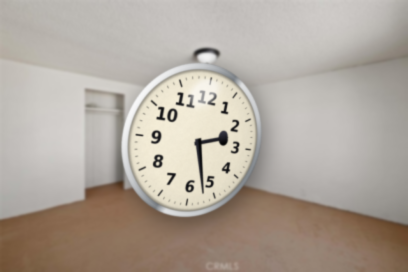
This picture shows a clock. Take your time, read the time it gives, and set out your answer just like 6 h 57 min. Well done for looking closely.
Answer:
2 h 27 min
